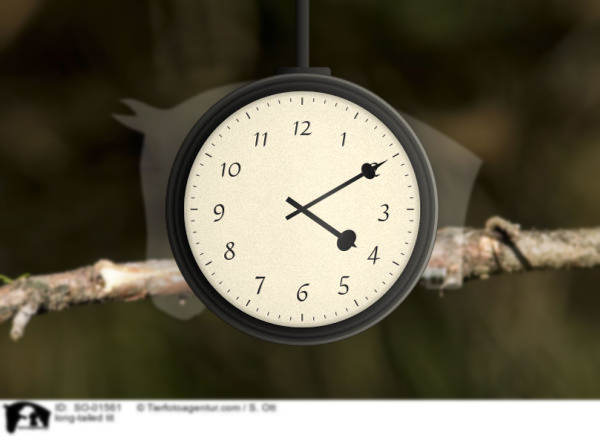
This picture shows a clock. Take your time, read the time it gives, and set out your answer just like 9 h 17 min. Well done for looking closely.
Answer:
4 h 10 min
